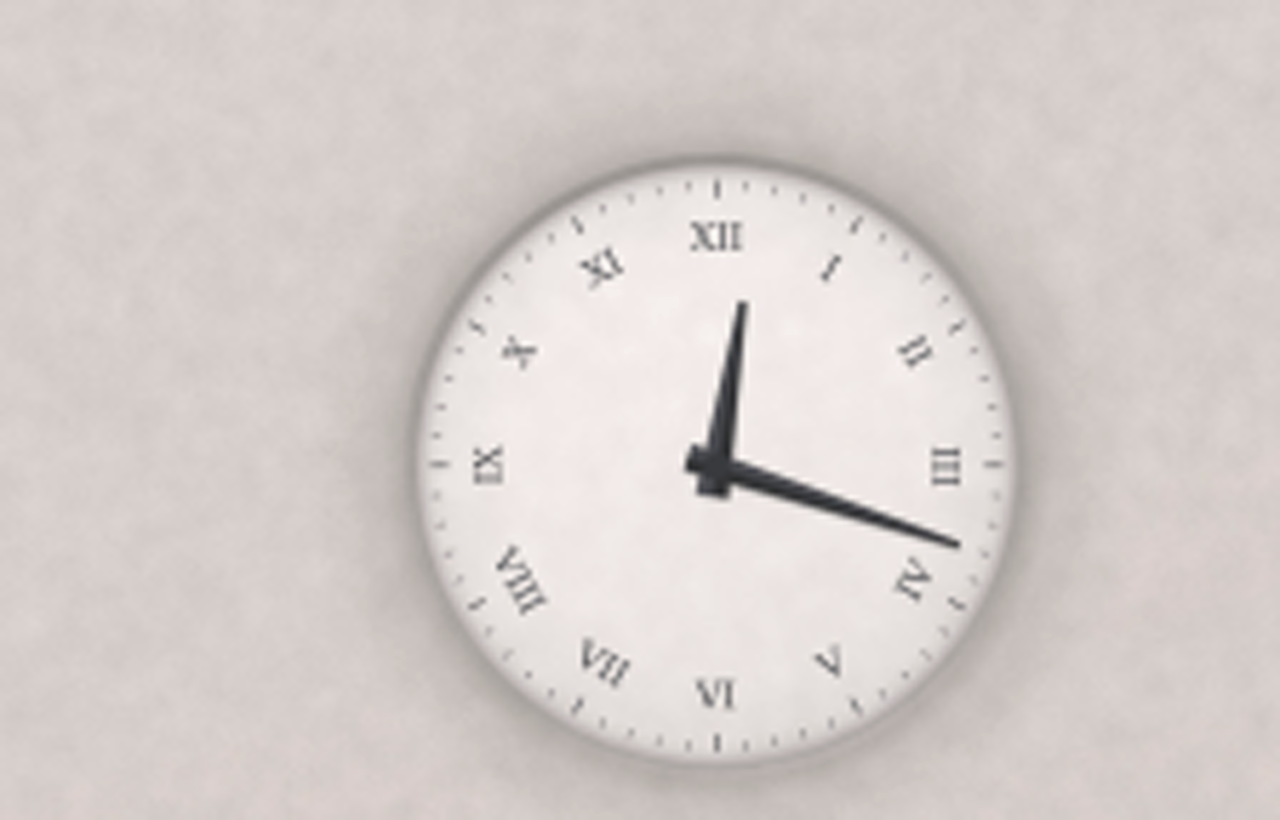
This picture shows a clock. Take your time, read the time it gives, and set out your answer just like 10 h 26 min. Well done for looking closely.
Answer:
12 h 18 min
